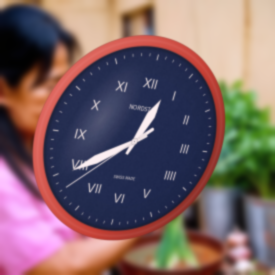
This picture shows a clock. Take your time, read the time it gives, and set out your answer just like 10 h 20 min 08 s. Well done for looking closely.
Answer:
12 h 39 min 38 s
